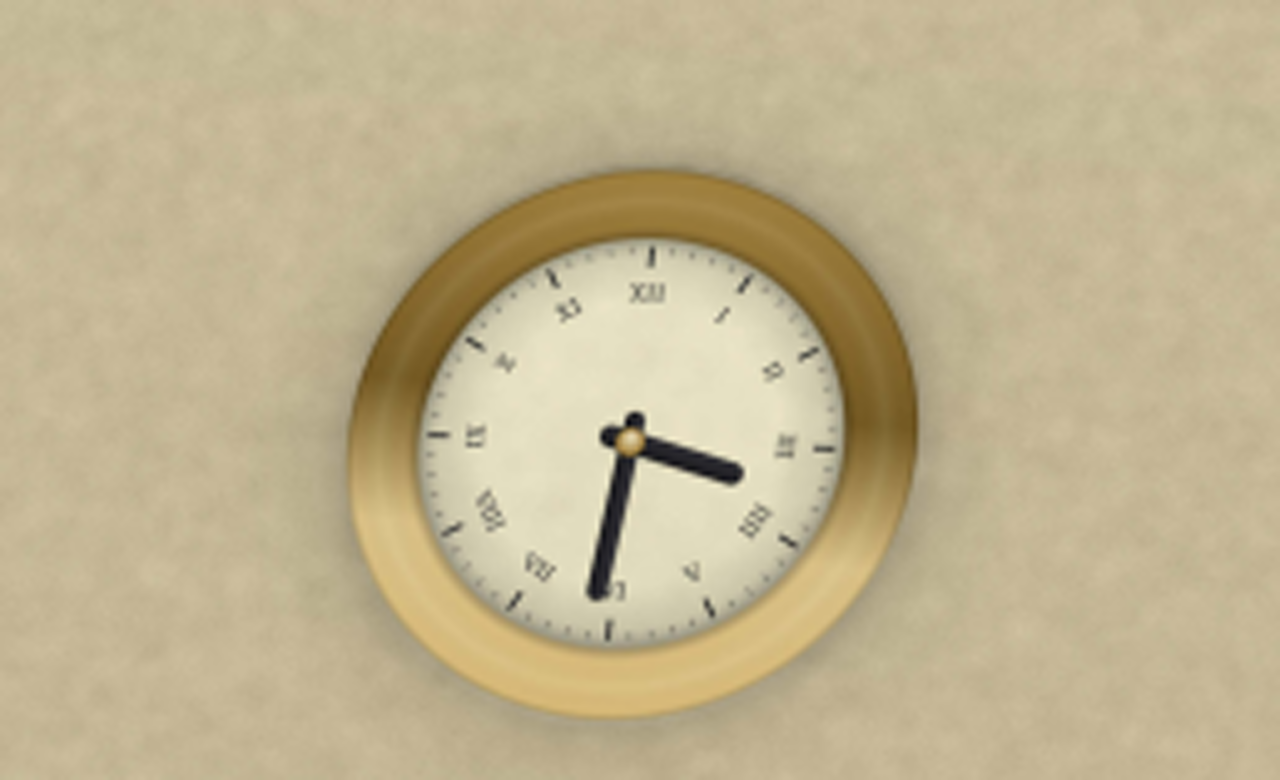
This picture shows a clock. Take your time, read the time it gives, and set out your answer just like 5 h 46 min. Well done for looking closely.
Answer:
3 h 31 min
